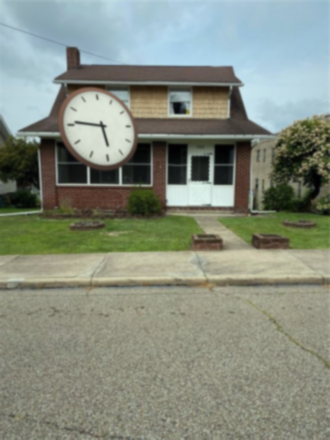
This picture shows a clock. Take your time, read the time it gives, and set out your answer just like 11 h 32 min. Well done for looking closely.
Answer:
5 h 46 min
